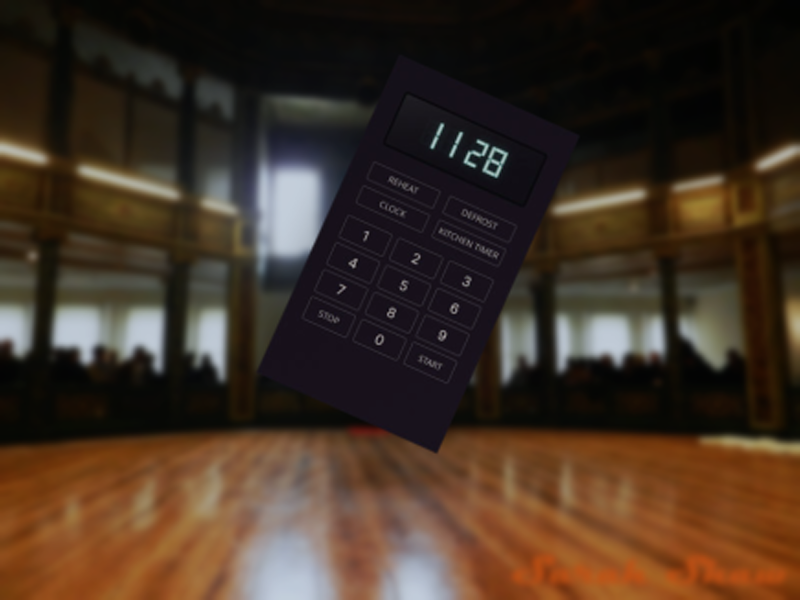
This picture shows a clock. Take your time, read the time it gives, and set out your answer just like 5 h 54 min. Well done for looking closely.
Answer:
11 h 28 min
